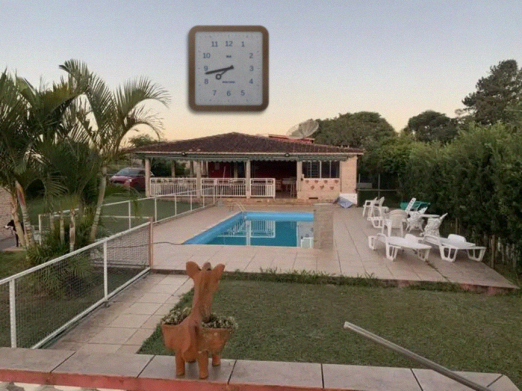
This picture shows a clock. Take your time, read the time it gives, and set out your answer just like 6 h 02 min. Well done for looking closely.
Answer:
7 h 43 min
